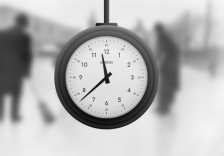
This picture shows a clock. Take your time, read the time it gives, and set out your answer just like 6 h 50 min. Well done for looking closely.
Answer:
11 h 38 min
